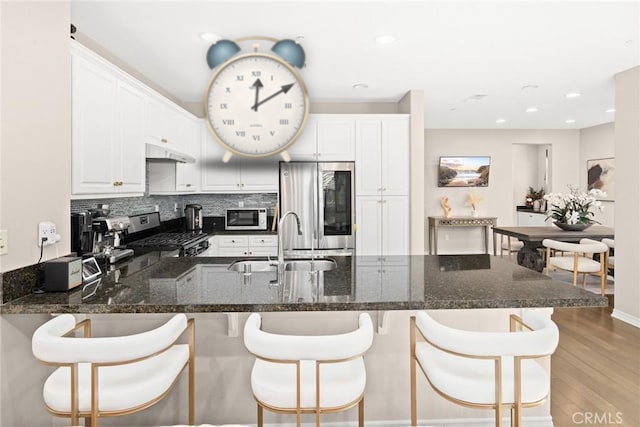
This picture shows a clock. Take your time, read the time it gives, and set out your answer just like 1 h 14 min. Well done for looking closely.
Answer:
12 h 10 min
